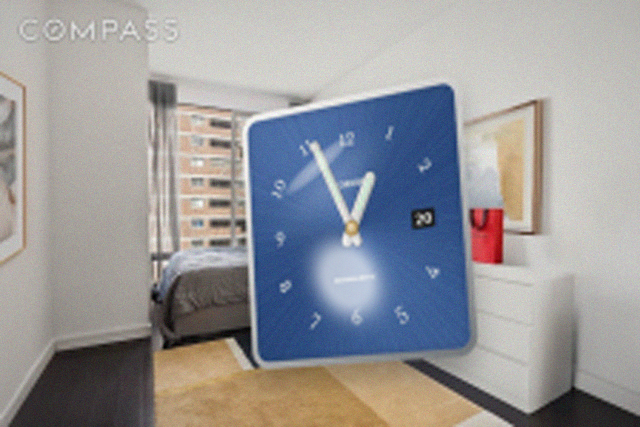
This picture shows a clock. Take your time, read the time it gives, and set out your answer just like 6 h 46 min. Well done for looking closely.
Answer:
12 h 56 min
